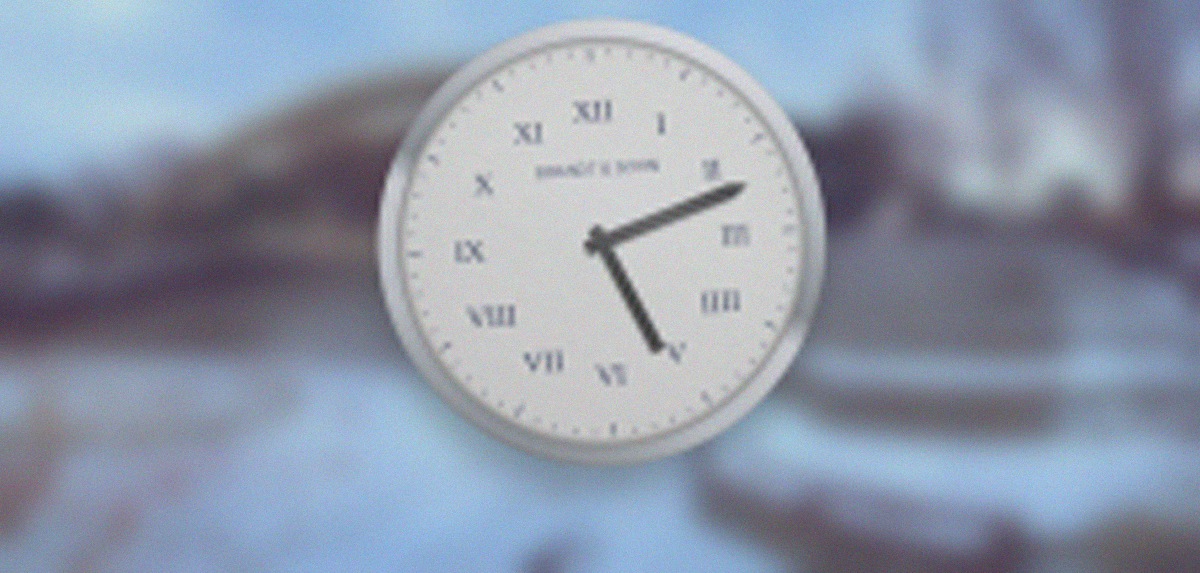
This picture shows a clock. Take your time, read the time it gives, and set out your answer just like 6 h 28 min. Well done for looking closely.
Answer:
5 h 12 min
